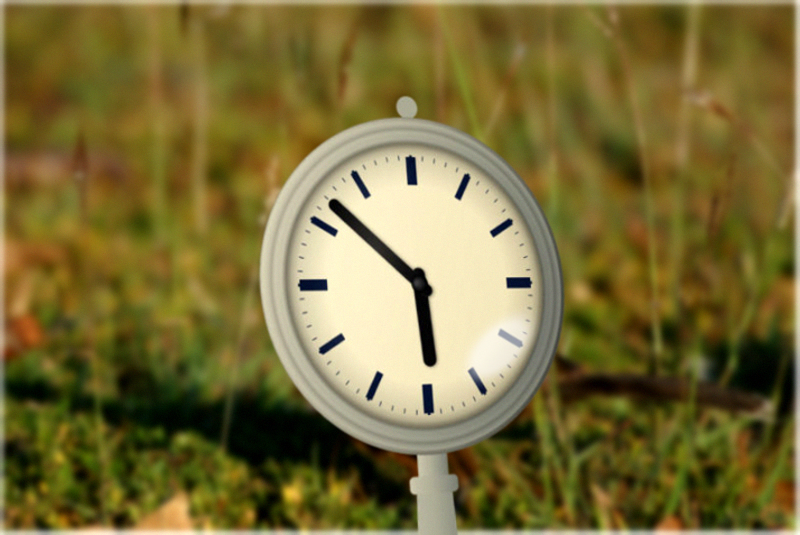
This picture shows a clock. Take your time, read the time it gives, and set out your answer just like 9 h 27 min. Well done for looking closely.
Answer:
5 h 52 min
